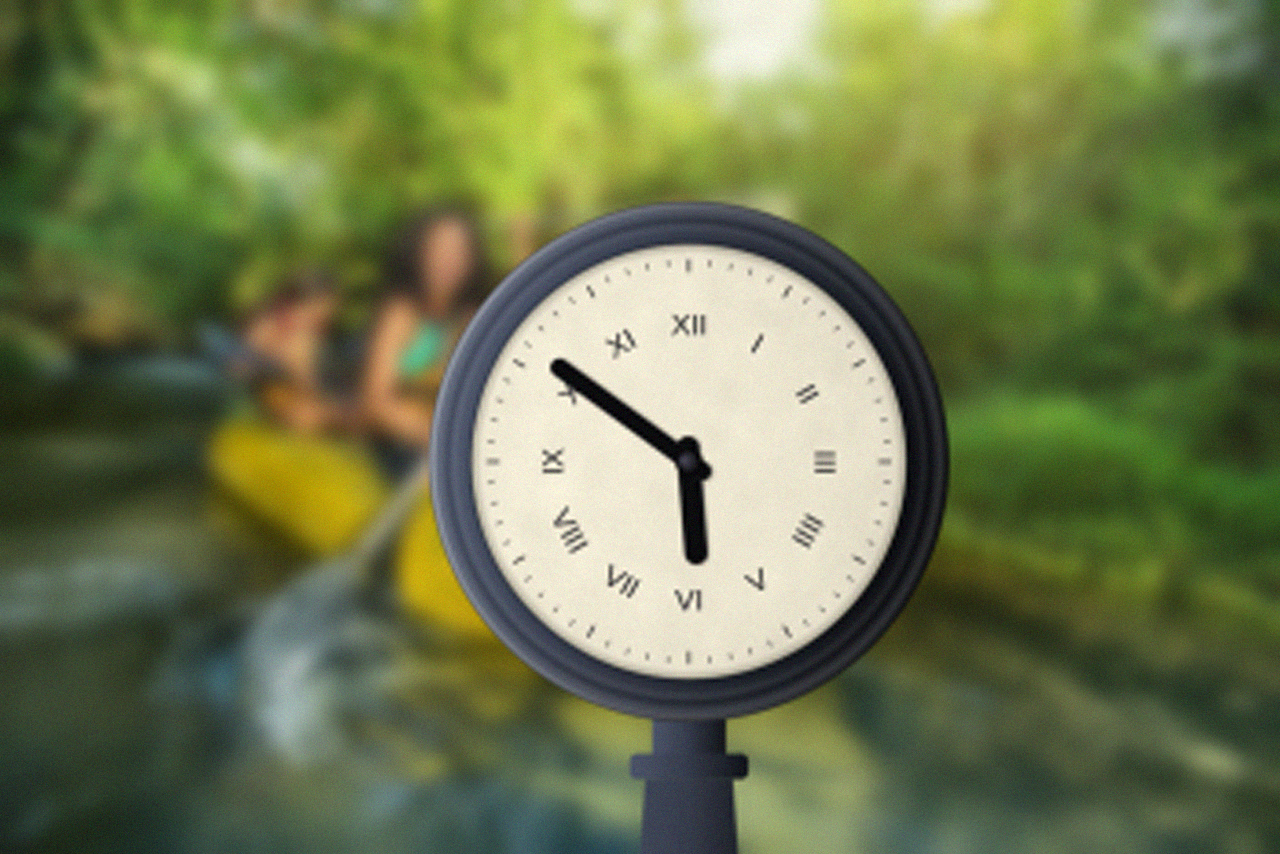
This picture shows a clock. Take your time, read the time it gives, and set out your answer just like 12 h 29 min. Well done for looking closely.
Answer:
5 h 51 min
